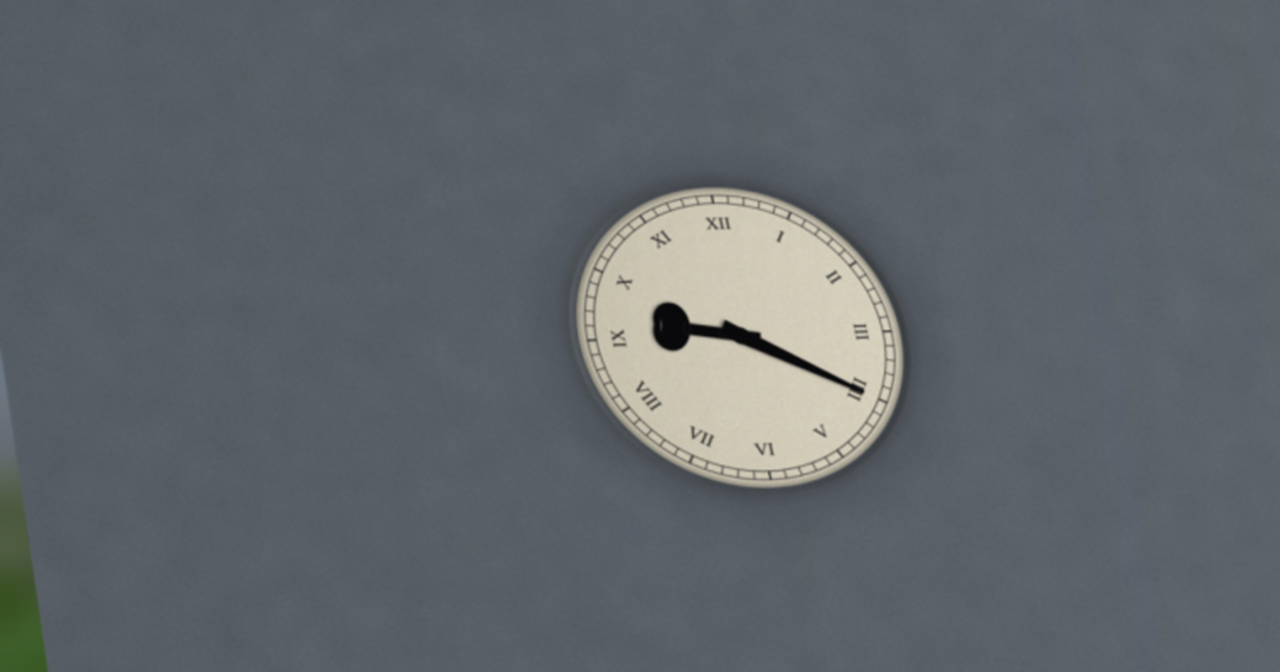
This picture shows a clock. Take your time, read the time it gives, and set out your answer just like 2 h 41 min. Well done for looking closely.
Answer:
9 h 20 min
